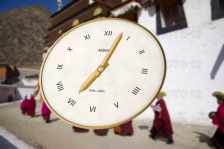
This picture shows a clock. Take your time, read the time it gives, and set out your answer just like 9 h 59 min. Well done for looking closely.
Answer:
7 h 03 min
